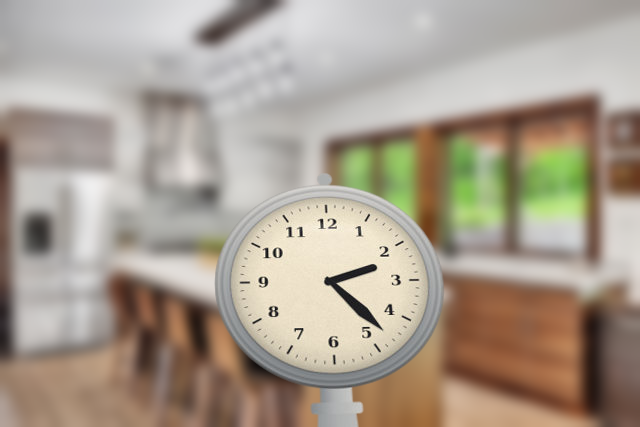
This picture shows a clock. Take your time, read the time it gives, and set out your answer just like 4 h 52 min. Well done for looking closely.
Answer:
2 h 23 min
